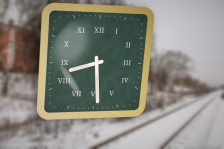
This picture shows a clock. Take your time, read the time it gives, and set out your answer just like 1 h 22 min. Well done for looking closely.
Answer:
8 h 29 min
